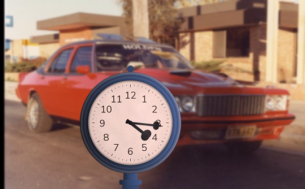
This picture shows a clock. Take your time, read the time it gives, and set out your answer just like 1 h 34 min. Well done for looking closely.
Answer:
4 h 16 min
